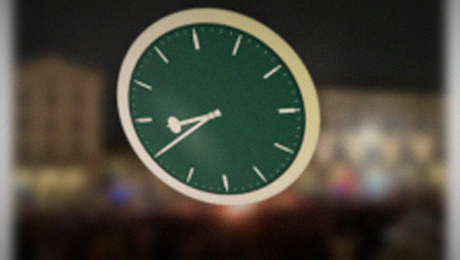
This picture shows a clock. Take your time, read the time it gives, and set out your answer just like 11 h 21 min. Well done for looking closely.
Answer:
8 h 40 min
